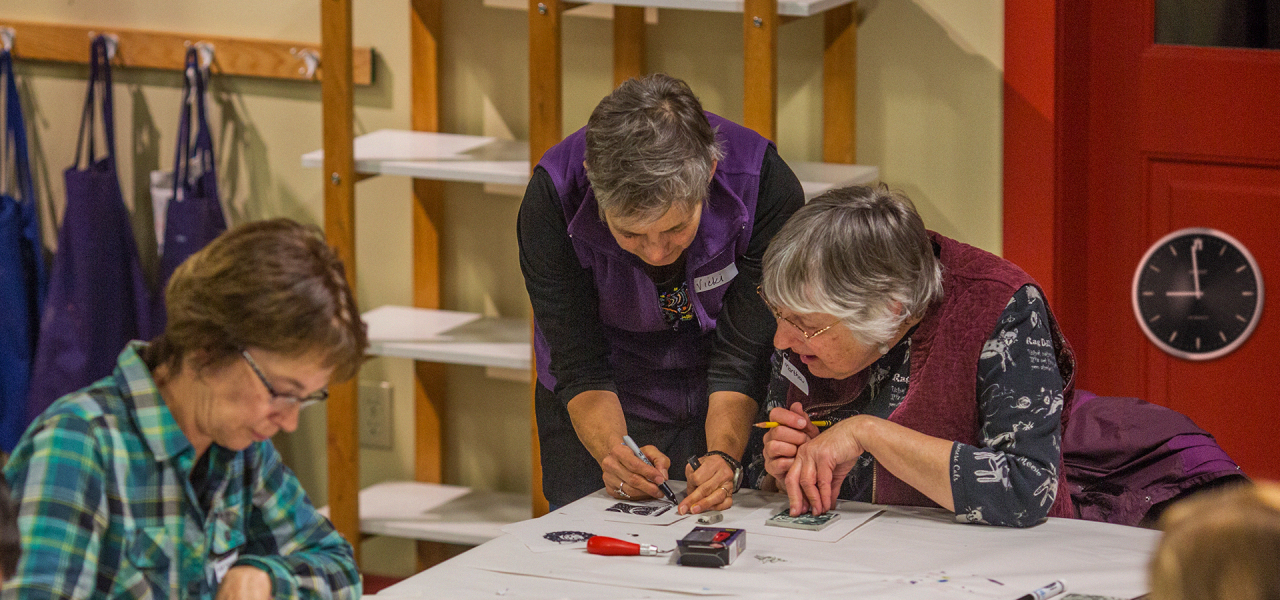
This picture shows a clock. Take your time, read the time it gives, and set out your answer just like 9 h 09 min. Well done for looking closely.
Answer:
8 h 59 min
